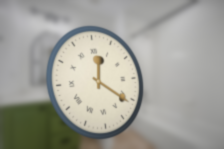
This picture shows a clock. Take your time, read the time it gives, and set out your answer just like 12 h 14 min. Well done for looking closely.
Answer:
12 h 21 min
